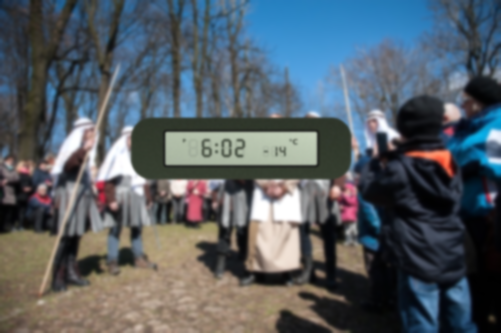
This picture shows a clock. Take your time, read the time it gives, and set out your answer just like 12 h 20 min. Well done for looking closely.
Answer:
6 h 02 min
